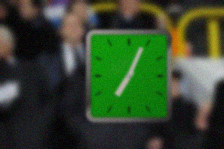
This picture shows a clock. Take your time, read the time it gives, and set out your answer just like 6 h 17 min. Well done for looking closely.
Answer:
7 h 04 min
